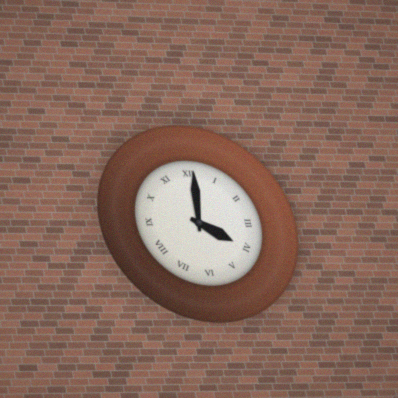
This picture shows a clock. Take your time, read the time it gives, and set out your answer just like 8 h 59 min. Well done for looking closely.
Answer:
4 h 01 min
